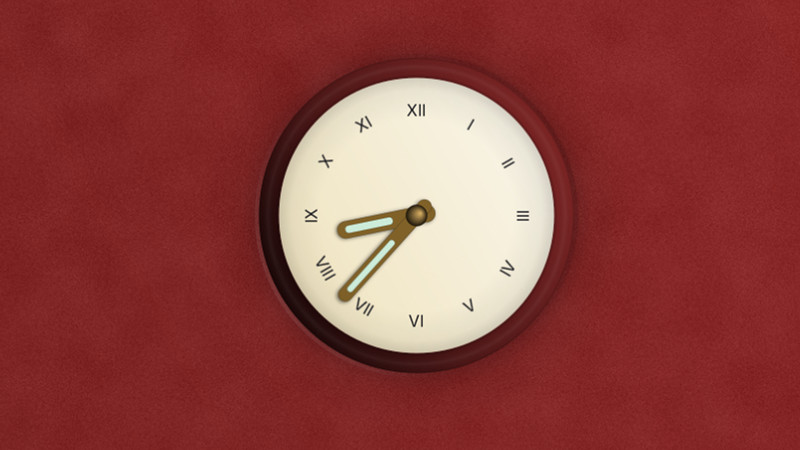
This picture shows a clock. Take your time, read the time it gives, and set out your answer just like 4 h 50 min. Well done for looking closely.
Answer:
8 h 37 min
